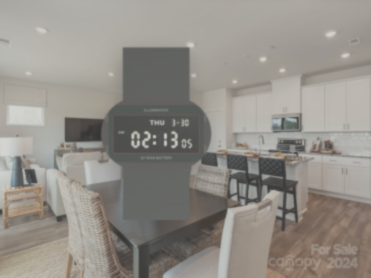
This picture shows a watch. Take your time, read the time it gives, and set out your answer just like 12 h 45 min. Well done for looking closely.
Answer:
2 h 13 min
